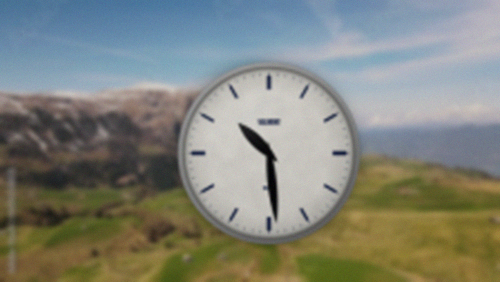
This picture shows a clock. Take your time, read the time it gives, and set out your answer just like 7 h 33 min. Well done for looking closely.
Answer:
10 h 29 min
